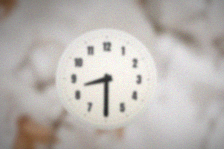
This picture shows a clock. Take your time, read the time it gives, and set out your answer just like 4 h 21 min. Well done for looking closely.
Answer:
8 h 30 min
